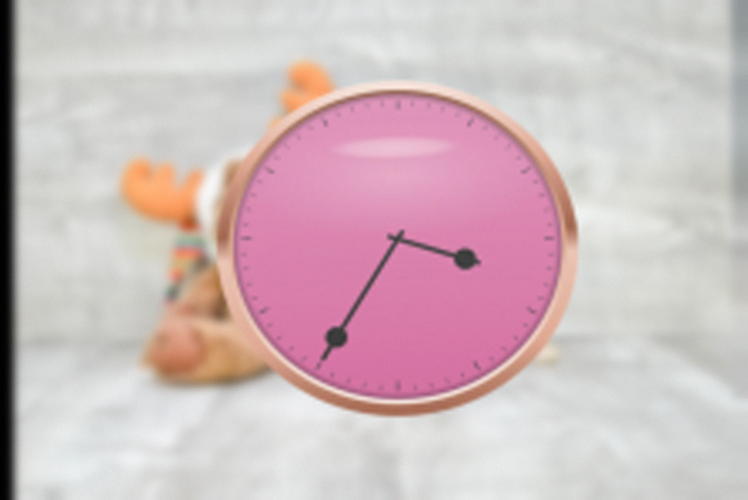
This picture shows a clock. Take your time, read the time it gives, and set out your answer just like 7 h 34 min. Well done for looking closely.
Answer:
3 h 35 min
